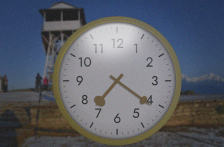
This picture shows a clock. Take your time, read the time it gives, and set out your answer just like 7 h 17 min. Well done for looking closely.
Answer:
7 h 21 min
